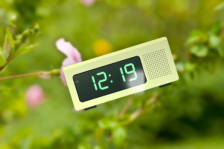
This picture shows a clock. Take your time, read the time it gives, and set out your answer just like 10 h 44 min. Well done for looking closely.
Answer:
12 h 19 min
